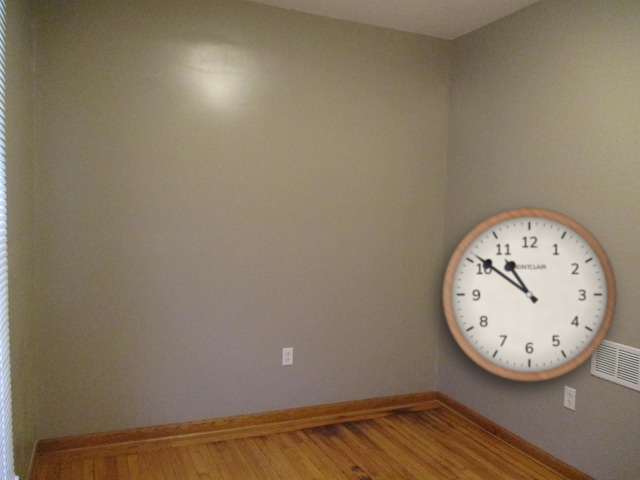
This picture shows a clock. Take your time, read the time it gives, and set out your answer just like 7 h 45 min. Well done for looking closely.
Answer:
10 h 51 min
